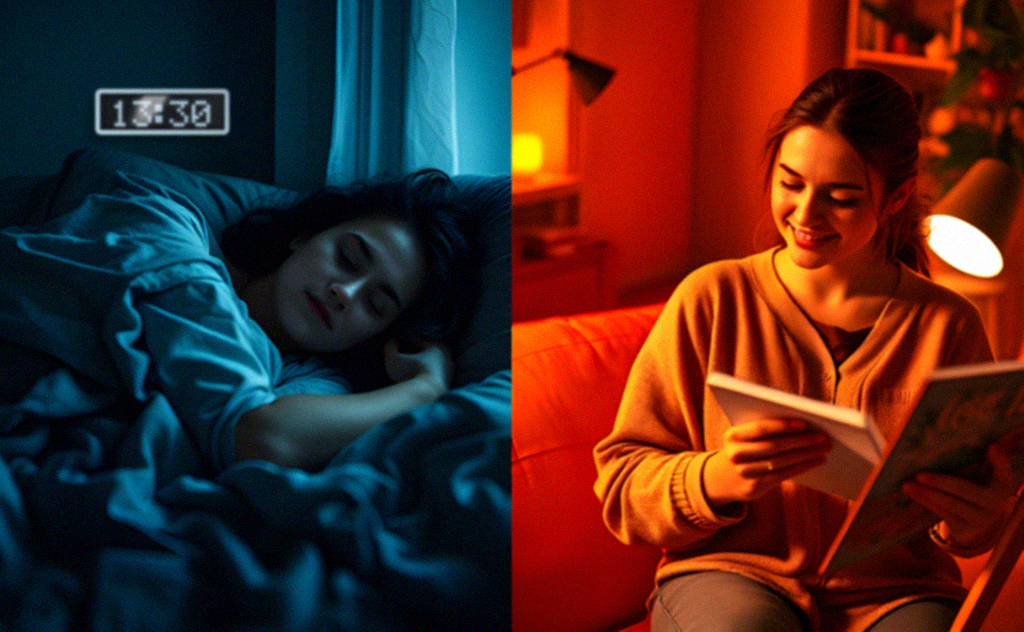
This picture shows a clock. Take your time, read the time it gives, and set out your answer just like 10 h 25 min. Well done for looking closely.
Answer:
13 h 30 min
